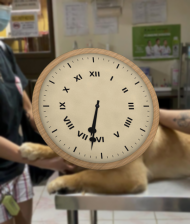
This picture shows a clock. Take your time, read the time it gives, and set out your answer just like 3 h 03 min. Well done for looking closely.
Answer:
6 h 32 min
